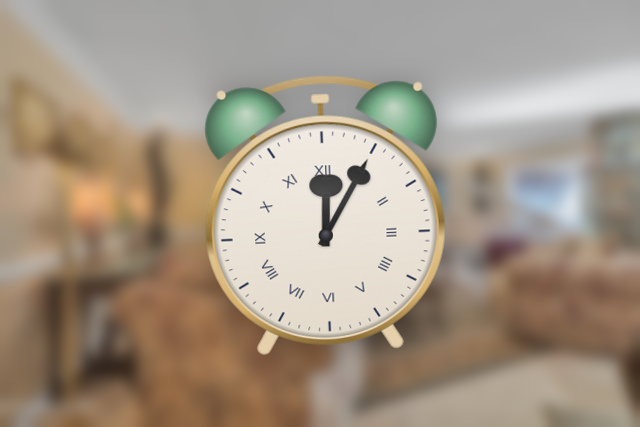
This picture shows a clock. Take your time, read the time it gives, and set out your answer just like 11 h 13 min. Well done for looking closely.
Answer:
12 h 05 min
